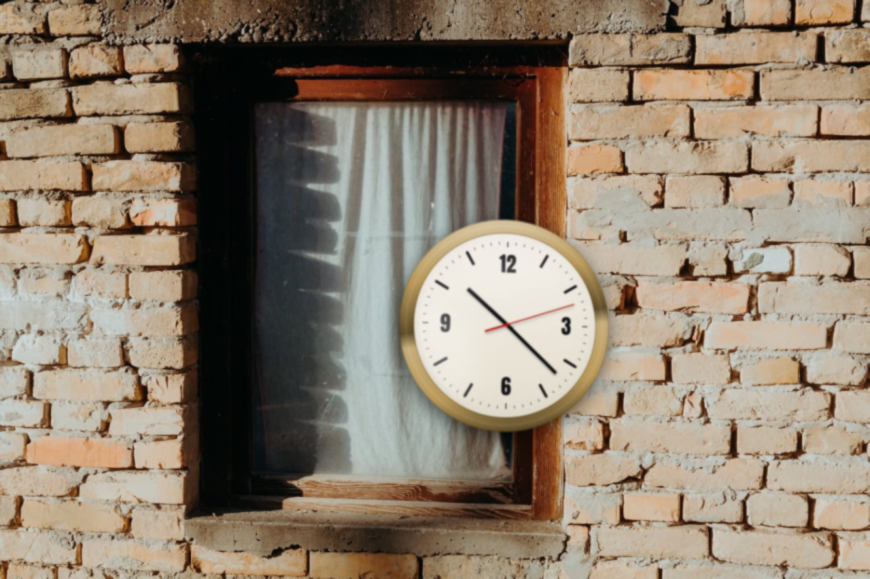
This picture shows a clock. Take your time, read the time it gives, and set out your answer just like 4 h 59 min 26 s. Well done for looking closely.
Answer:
10 h 22 min 12 s
